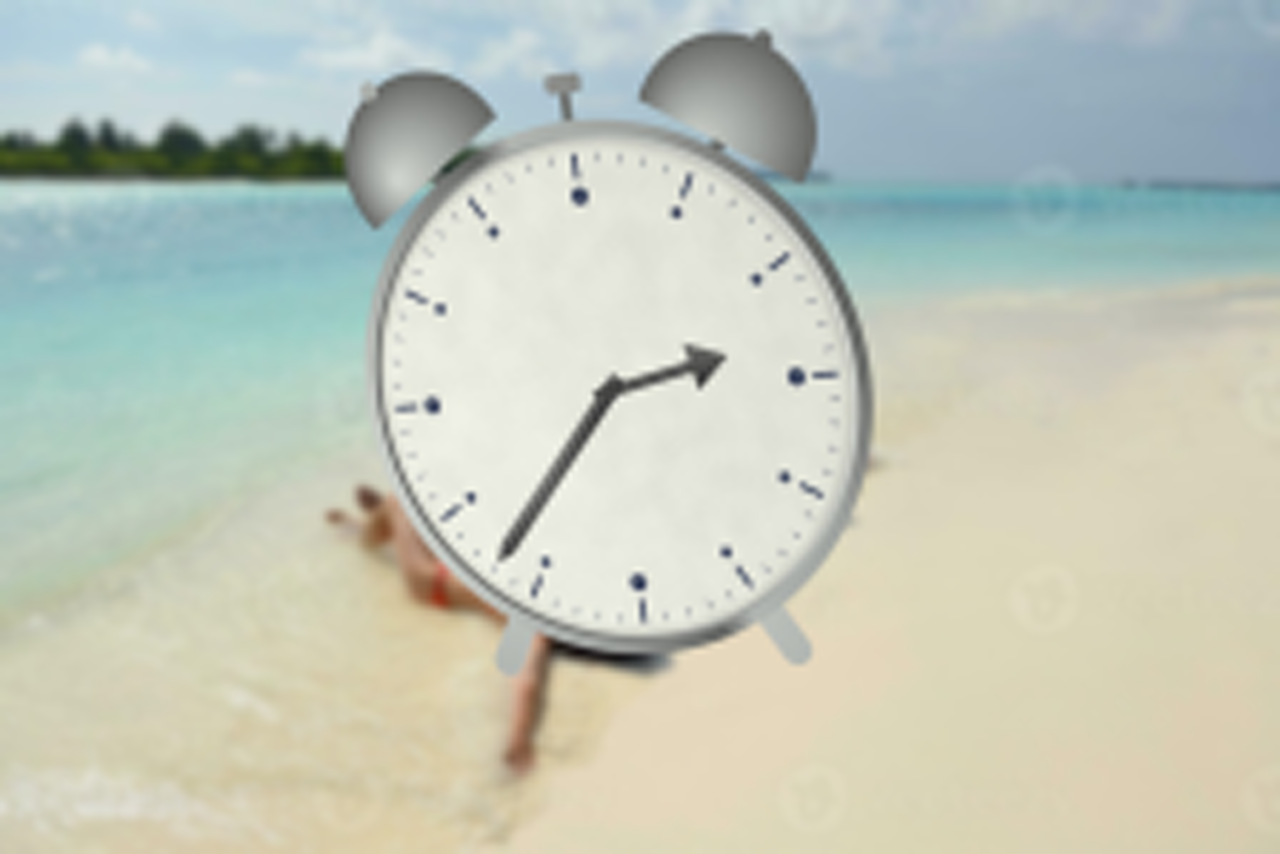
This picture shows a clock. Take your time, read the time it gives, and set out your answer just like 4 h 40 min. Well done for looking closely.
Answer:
2 h 37 min
